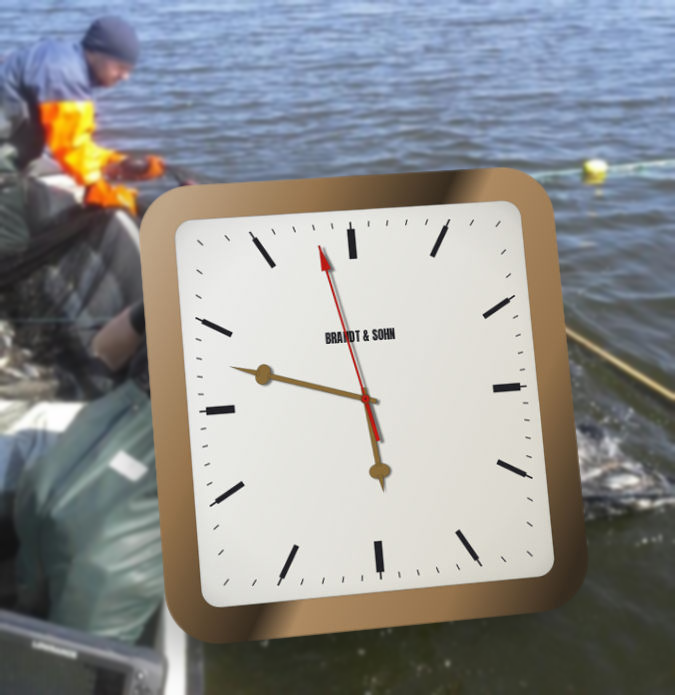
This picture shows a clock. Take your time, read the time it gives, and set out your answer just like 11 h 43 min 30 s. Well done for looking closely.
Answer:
5 h 47 min 58 s
